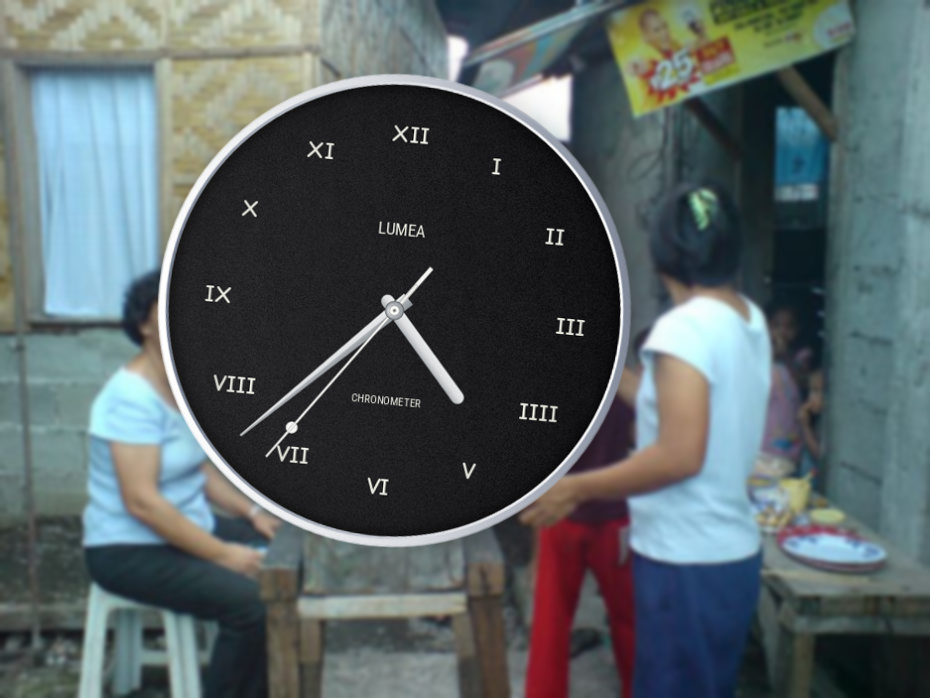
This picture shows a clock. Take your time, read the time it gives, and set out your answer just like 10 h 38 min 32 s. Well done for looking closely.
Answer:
4 h 37 min 36 s
